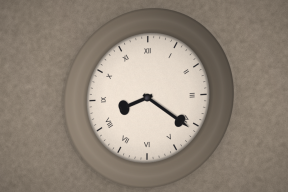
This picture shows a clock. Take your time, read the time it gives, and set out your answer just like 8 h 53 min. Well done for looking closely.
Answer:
8 h 21 min
